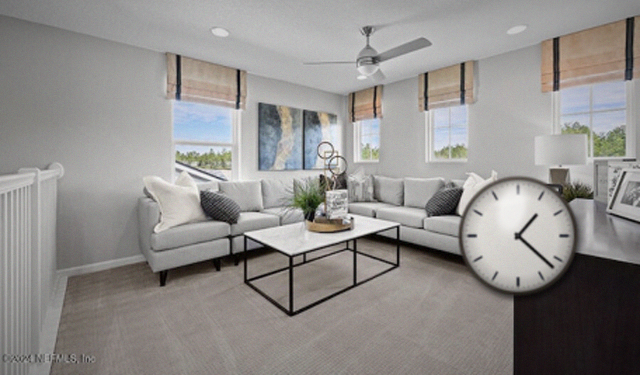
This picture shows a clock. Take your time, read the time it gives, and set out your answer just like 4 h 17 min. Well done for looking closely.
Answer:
1 h 22 min
